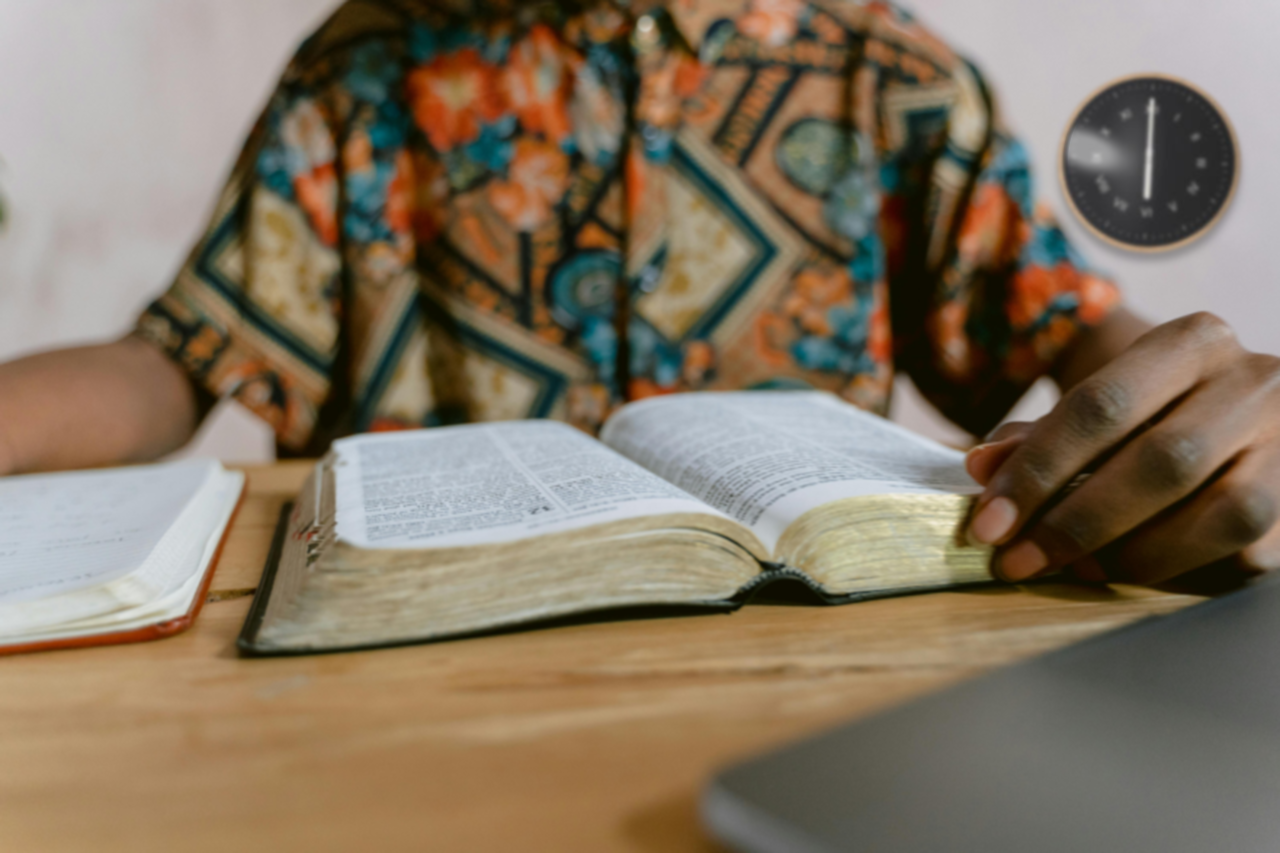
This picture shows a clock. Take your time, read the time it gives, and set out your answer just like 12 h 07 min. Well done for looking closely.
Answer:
6 h 00 min
